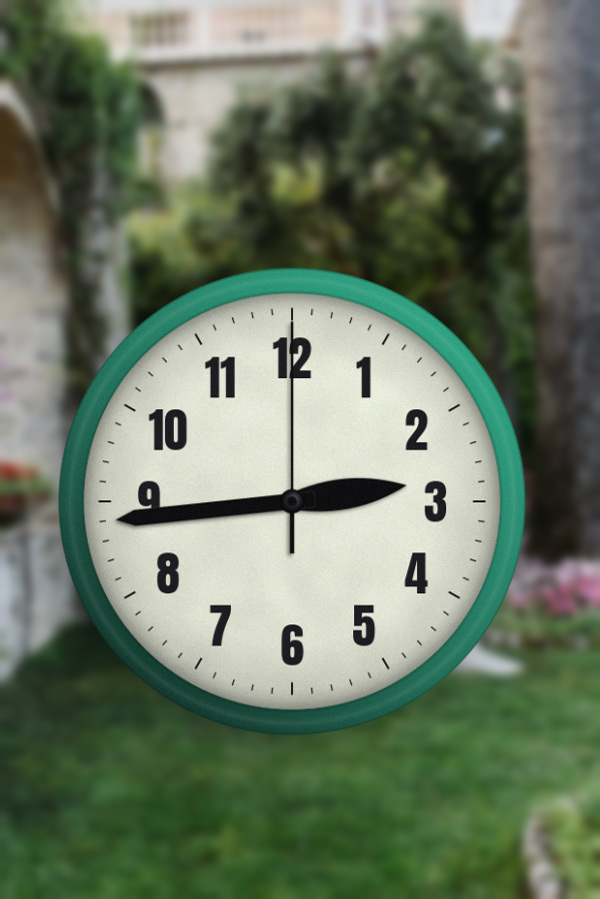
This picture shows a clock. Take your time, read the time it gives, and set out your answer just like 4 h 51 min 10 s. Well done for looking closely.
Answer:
2 h 44 min 00 s
